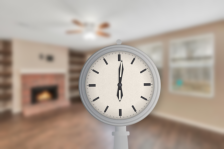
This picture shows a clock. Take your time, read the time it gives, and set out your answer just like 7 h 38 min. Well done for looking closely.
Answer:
6 h 01 min
